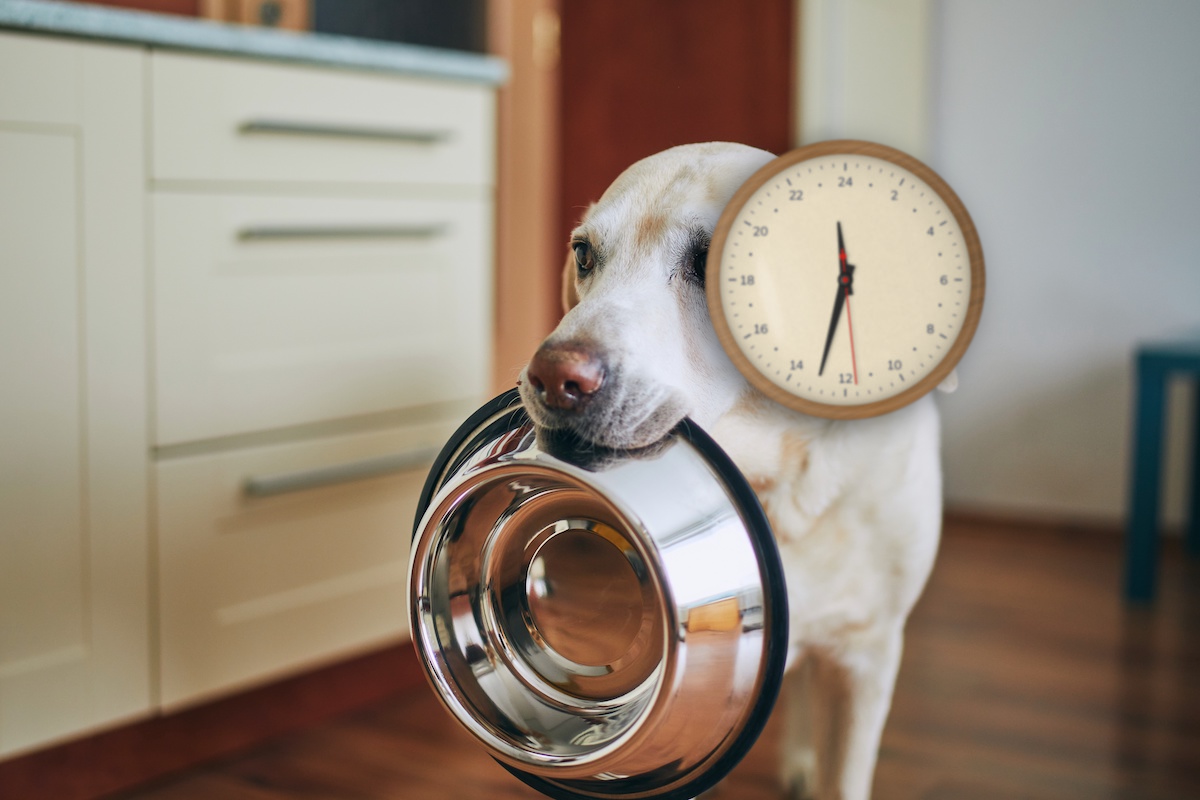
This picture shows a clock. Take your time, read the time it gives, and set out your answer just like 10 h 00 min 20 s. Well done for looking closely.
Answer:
23 h 32 min 29 s
